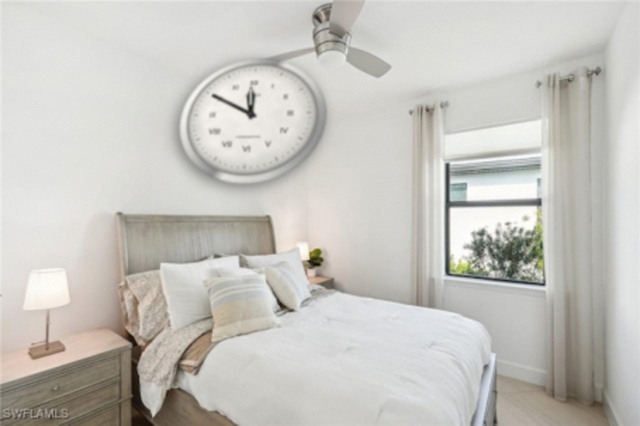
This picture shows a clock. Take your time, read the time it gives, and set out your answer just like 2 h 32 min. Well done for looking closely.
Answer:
11 h 50 min
